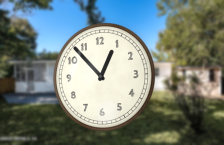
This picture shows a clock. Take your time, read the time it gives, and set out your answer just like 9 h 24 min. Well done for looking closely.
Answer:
12 h 53 min
